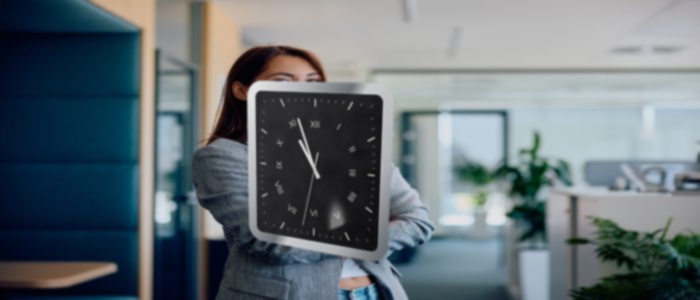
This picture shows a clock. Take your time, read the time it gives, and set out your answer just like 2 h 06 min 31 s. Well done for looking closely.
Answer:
10 h 56 min 32 s
